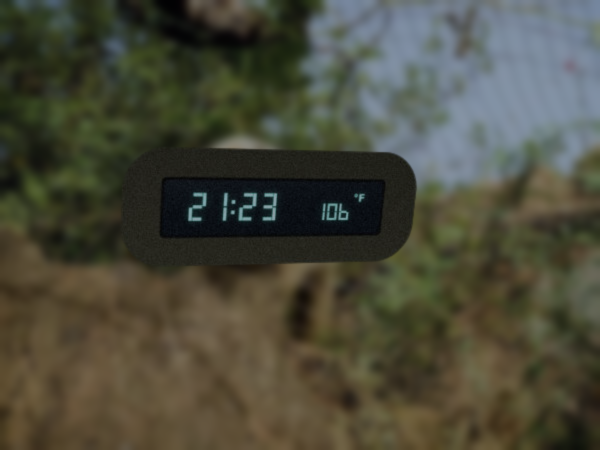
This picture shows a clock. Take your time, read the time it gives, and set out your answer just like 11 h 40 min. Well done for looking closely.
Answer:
21 h 23 min
